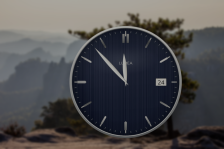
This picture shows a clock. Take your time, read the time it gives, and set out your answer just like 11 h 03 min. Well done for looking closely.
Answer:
11 h 53 min
